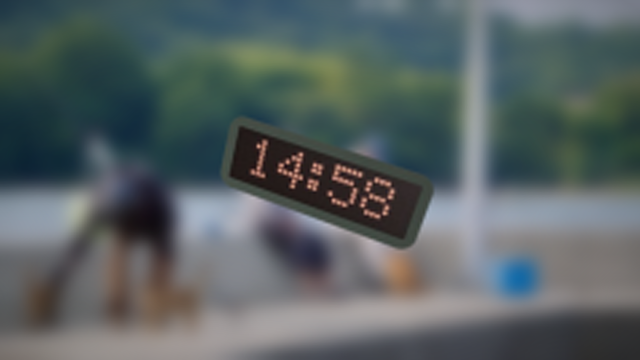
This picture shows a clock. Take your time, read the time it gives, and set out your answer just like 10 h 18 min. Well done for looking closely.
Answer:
14 h 58 min
